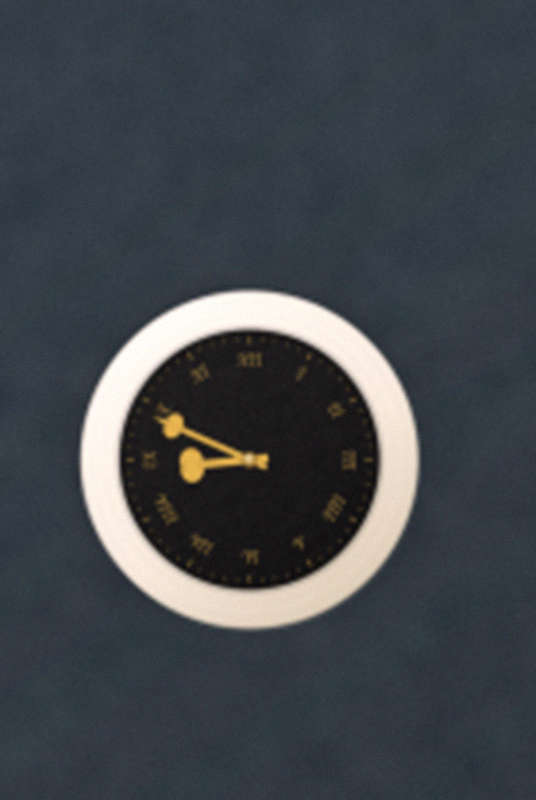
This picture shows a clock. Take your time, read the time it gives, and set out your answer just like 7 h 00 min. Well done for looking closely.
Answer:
8 h 49 min
